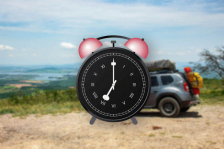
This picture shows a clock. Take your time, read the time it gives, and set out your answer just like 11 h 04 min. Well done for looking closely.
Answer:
7 h 00 min
